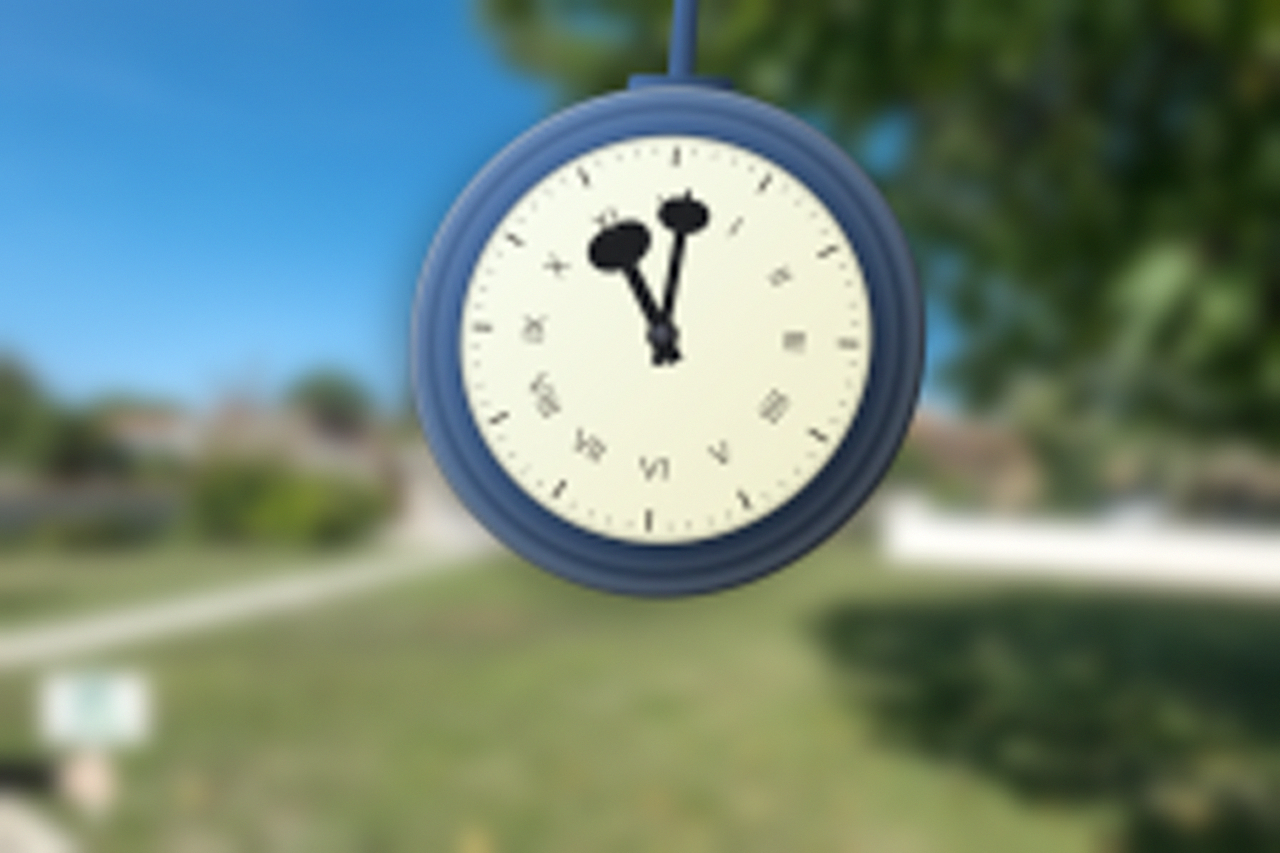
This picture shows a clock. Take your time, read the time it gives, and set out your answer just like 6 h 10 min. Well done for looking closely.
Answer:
11 h 01 min
